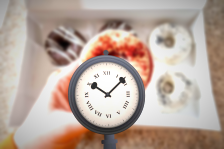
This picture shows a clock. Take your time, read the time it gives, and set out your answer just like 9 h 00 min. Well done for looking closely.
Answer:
10 h 08 min
